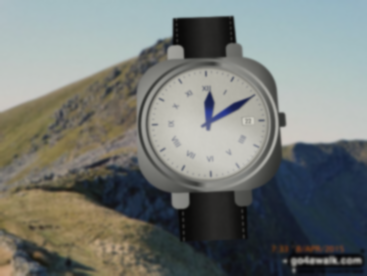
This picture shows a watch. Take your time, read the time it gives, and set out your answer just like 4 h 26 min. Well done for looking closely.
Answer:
12 h 10 min
